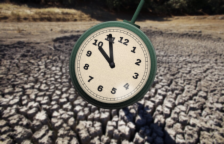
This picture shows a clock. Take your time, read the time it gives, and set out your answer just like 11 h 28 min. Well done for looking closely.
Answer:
9 h 55 min
